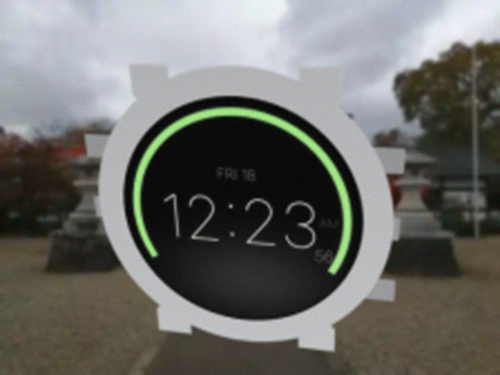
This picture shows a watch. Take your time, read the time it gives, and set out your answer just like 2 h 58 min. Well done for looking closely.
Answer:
12 h 23 min
